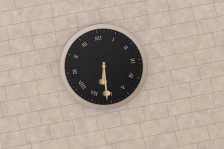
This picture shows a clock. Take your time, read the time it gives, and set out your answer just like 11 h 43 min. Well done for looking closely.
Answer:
6 h 31 min
